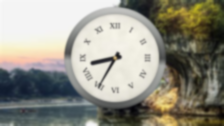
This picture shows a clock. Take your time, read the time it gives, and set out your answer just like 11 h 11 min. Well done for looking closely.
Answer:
8 h 35 min
